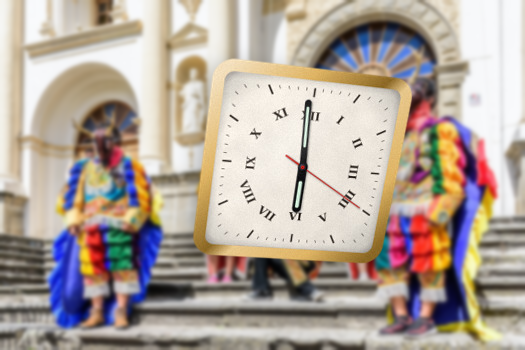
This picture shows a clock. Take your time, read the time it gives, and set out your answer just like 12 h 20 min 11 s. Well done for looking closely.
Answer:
5 h 59 min 20 s
